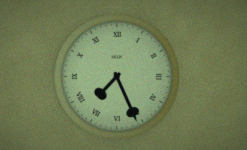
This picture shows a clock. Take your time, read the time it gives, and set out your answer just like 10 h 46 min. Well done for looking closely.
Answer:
7 h 26 min
